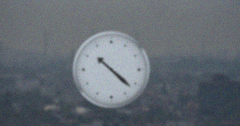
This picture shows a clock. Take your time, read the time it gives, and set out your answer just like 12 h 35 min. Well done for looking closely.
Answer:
10 h 22 min
